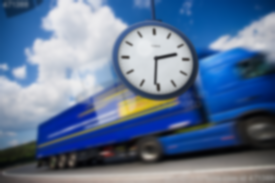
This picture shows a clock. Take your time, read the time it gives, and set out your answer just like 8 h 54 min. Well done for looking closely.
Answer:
2 h 31 min
